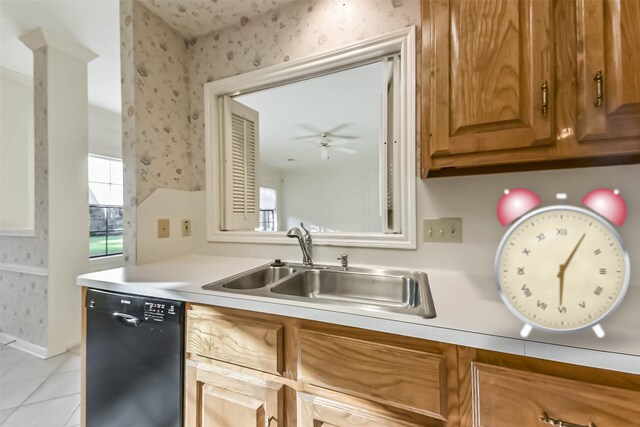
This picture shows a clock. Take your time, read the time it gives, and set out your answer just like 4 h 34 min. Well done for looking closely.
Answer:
6 h 05 min
